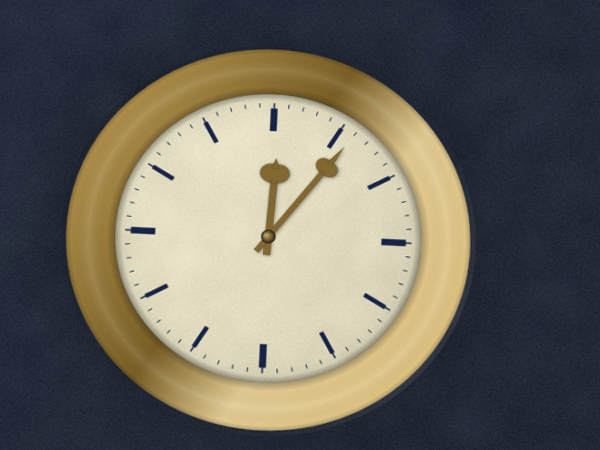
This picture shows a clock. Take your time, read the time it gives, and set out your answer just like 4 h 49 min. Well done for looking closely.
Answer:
12 h 06 min
